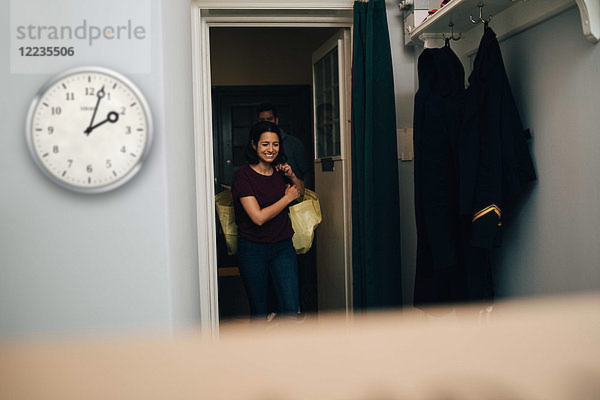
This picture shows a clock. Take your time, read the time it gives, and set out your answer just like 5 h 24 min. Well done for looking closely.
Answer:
2 h 03 min
